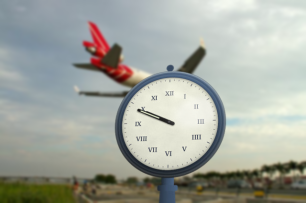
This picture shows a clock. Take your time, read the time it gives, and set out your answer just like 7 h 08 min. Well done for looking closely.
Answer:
9 h 49 min
